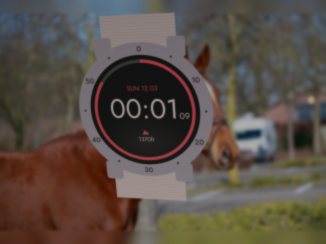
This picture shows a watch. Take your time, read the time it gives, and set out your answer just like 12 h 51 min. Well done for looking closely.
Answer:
0 h 01 min
